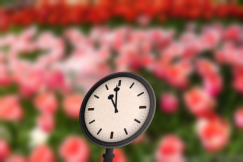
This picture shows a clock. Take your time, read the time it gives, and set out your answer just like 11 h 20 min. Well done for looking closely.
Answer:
10 h 59 min
